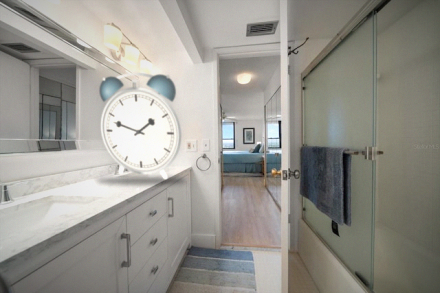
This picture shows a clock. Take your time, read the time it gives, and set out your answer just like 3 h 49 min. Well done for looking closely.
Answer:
1 h 48 min
